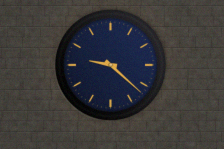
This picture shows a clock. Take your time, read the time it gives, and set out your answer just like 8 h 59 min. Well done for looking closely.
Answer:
9 h 22 min
